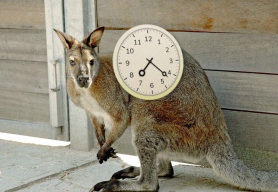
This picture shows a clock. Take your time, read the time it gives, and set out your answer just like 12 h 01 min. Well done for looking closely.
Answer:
7 h 22 min
